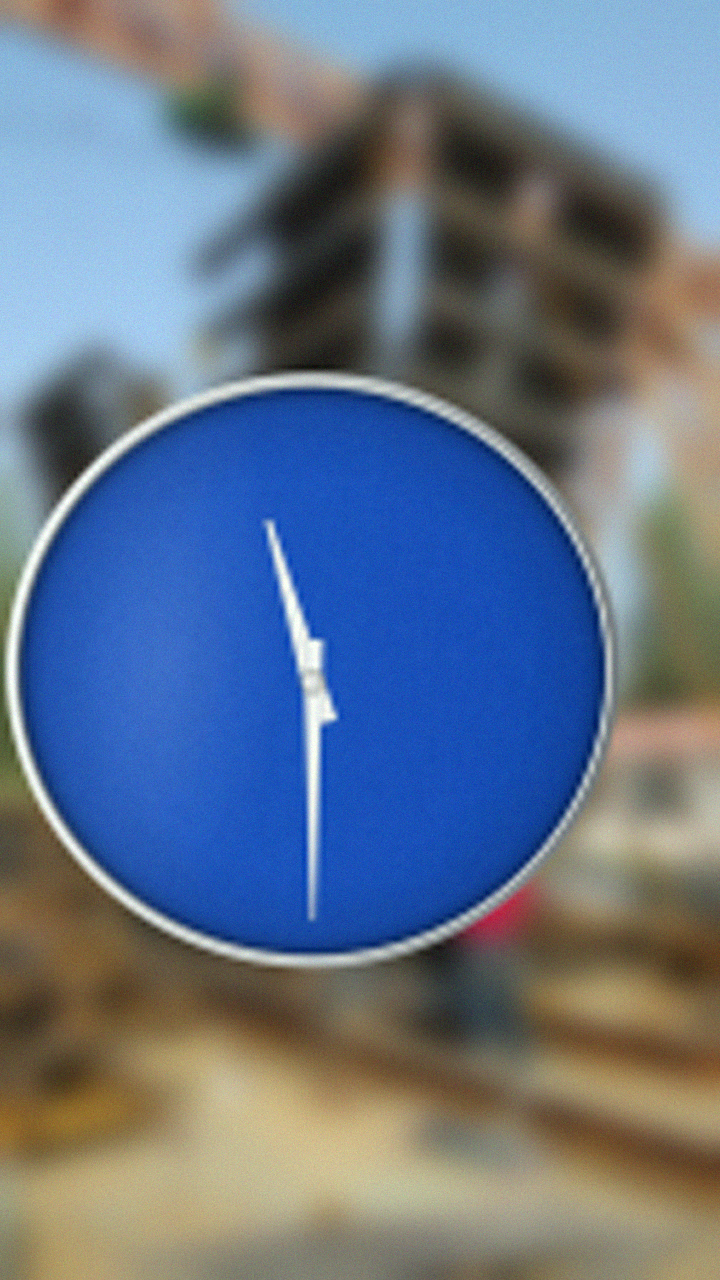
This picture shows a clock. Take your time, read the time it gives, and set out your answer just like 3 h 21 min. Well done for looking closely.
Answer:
11 h 30 min
